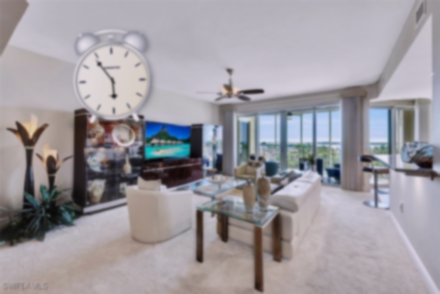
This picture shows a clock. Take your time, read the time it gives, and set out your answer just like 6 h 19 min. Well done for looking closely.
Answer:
5 h 54 min
